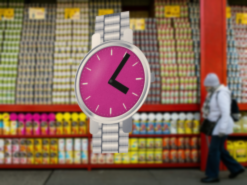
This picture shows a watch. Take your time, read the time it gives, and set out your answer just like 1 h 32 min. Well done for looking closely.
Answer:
4 h 06 min
